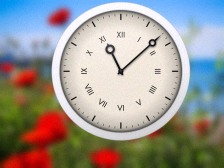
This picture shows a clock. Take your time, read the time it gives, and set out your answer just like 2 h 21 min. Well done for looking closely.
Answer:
11 h 08 min
